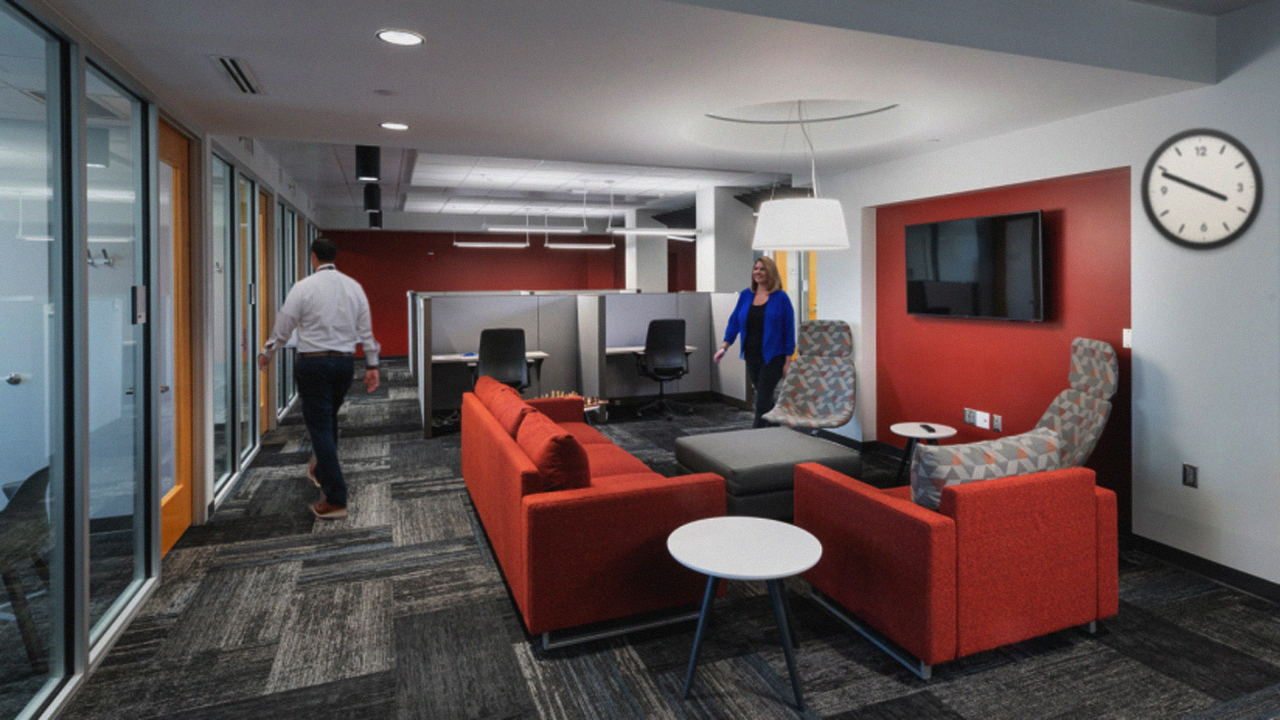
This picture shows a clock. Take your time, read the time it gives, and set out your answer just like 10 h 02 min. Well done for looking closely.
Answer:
3 h 49 min
